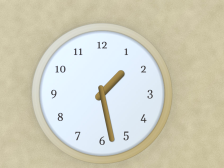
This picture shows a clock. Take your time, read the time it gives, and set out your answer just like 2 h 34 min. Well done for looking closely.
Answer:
1 h 28 min
